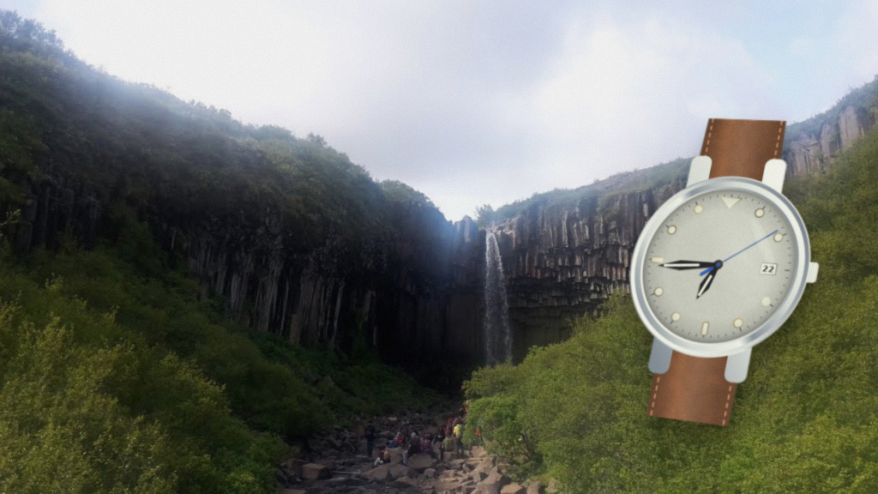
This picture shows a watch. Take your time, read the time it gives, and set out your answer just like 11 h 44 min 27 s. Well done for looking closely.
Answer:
6 h 44 min 09 s
